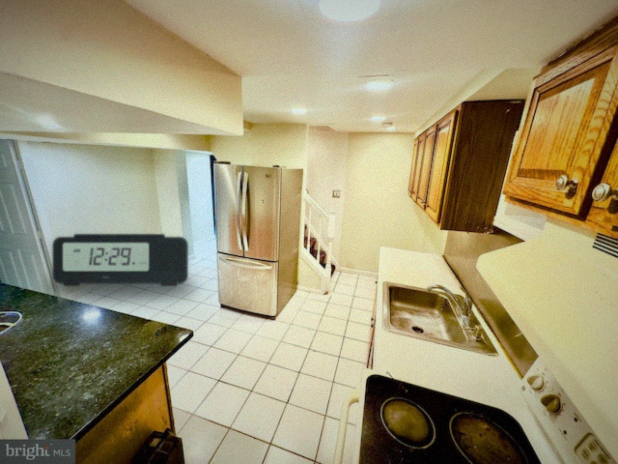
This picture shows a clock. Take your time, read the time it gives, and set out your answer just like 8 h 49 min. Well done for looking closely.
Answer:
12 h 29 min
